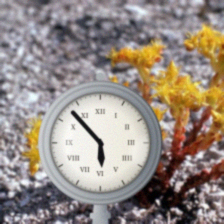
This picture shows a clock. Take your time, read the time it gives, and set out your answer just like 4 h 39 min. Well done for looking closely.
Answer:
5 h 53 min
